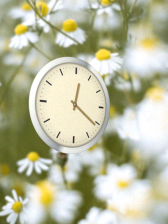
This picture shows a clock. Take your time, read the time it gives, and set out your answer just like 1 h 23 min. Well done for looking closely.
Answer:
12 h 21 min
